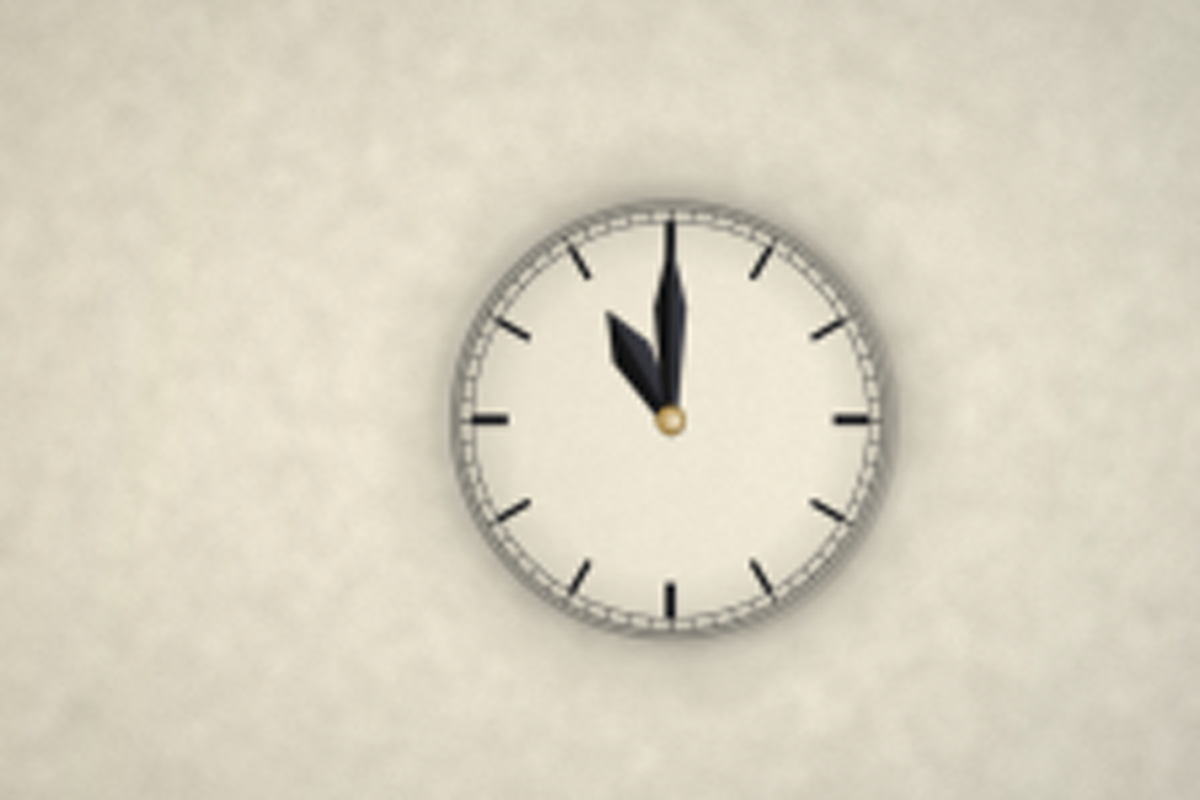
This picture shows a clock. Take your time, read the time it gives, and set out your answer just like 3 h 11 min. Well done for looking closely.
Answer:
11 h 00 min
